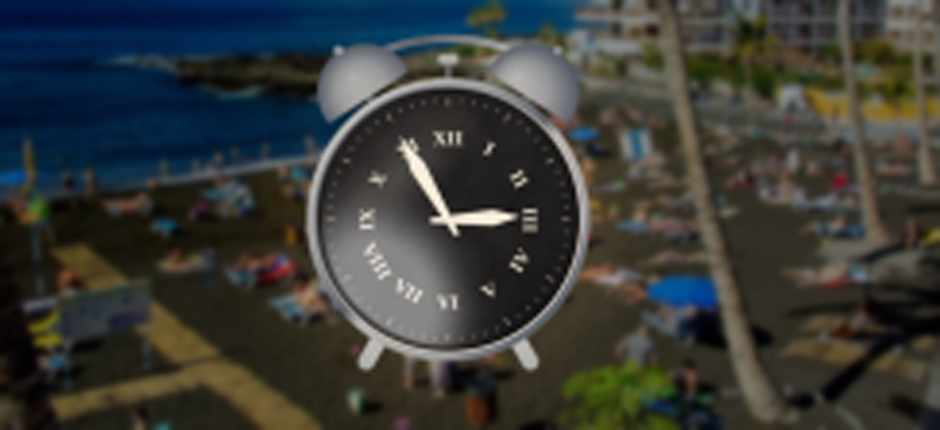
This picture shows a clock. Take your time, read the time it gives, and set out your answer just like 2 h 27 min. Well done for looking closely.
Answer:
2 h 55 min
